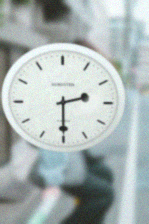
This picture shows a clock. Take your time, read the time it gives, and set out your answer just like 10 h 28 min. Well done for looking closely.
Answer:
2 h 30 min
